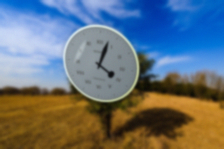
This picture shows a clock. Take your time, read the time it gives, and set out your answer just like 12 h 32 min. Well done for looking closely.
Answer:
4 h 03 min
